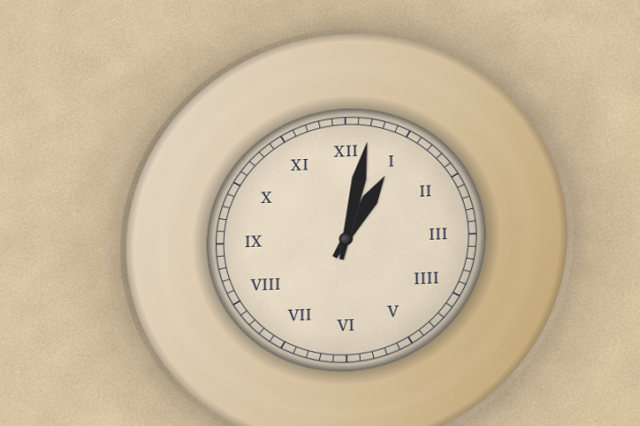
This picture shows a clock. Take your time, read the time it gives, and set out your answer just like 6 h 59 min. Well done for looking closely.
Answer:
1 h 02 min
